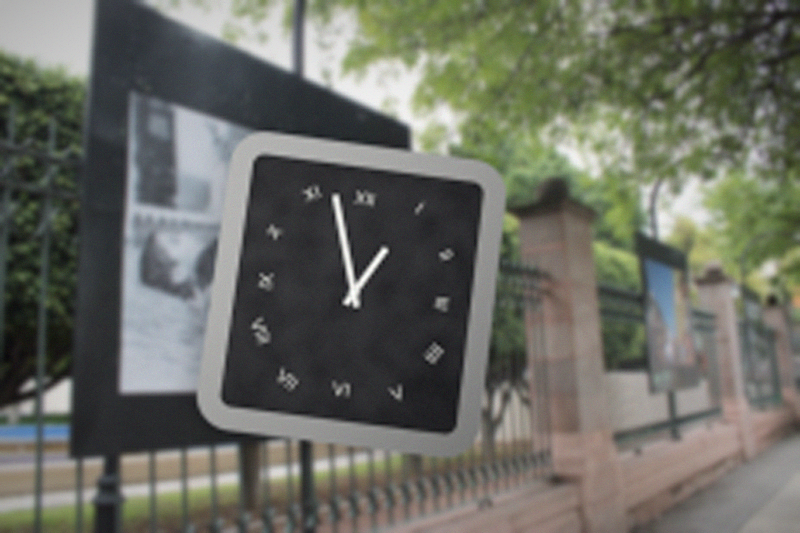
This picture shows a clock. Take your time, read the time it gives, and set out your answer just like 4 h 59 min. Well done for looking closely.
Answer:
12 h 57 min
